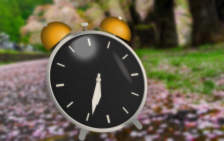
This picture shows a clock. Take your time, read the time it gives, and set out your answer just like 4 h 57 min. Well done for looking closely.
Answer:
6 h 34 min
